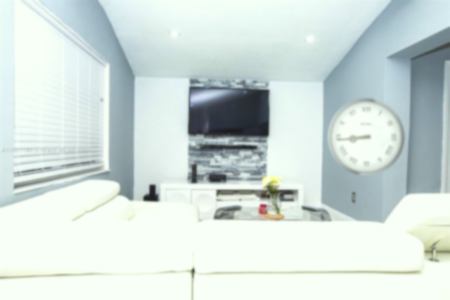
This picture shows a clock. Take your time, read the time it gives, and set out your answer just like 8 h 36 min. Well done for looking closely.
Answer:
8 h 44 min
